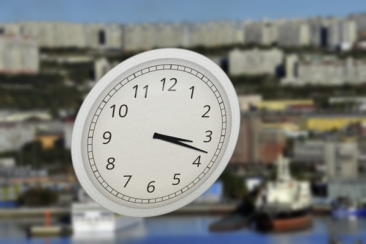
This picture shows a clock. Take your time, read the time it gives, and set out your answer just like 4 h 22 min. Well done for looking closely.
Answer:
3 h 18 min
